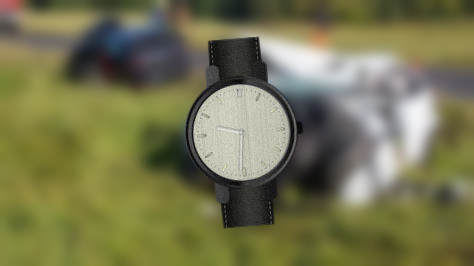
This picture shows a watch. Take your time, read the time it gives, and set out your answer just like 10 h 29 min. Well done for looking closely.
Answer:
9 h 31 min
